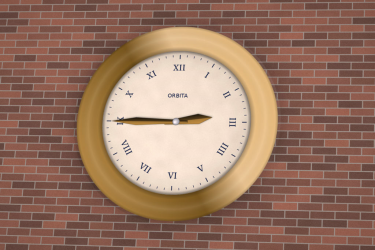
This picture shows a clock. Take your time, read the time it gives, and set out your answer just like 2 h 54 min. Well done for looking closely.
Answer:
2 h 45 min
